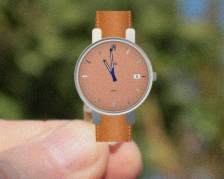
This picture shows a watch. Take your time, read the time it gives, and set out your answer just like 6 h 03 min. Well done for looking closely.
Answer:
10 h 59 min
